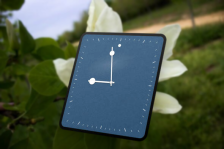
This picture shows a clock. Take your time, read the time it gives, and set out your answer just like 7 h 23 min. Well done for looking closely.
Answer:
8 h 58 min
